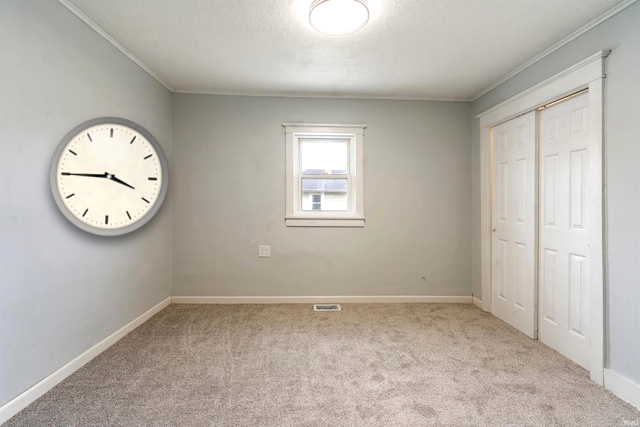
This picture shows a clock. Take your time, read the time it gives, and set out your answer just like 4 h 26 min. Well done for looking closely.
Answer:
3 h 45 min
